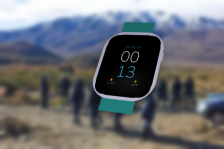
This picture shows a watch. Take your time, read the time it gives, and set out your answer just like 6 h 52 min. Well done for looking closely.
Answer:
0 h 13 min
